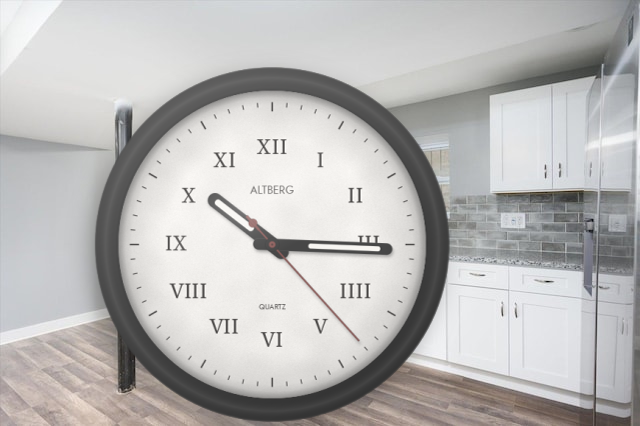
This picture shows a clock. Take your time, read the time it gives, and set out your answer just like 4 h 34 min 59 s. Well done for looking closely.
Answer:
10 h 15 min 23 s
